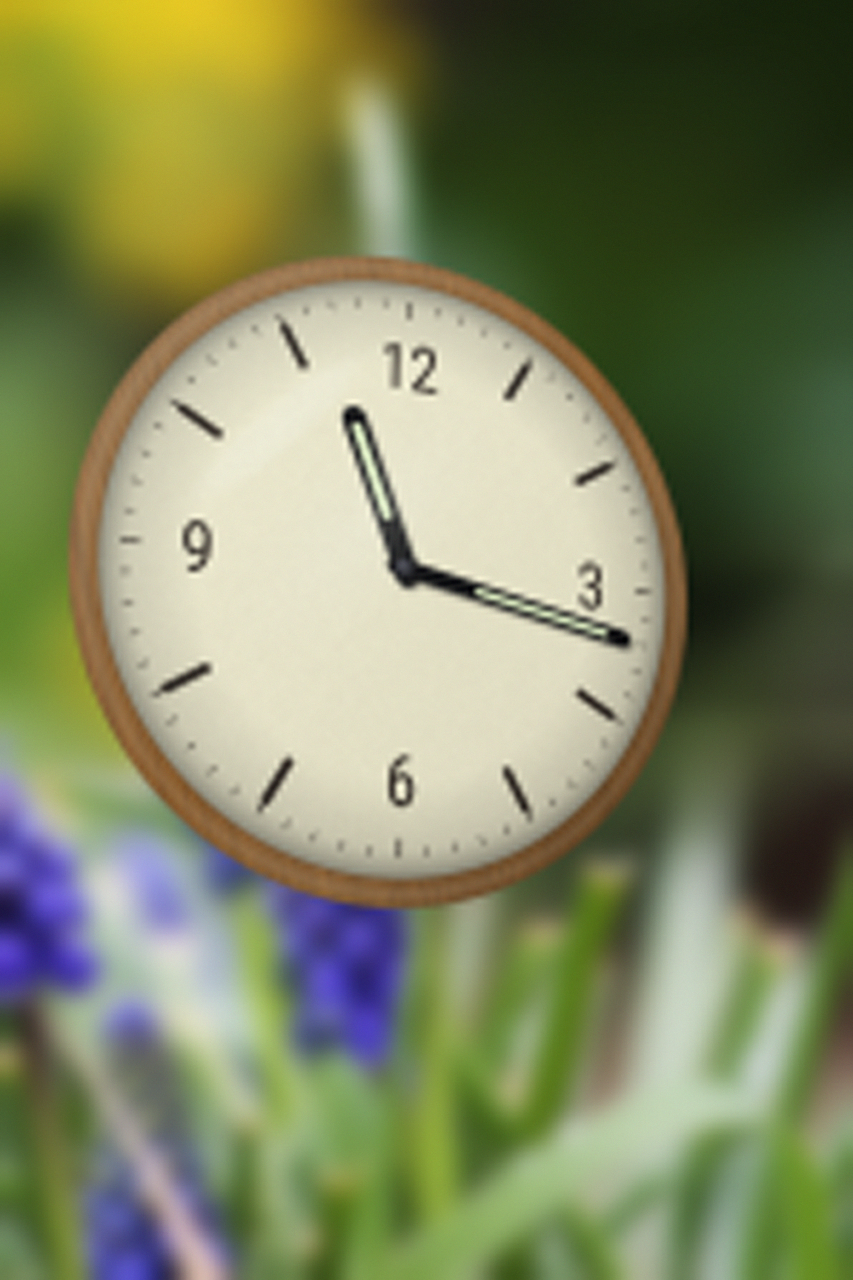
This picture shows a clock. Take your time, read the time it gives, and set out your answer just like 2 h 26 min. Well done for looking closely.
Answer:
11 h 17 min
